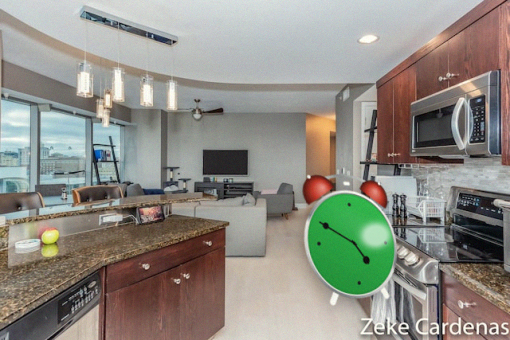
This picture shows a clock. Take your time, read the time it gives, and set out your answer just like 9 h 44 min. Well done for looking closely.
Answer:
4 h 50 min
